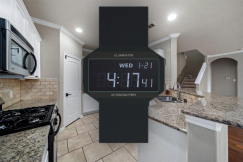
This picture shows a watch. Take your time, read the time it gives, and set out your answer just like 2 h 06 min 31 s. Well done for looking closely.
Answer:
4 h 17 min 41 s
